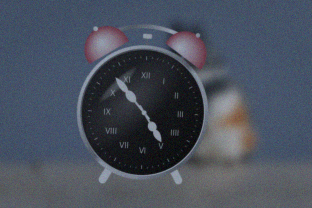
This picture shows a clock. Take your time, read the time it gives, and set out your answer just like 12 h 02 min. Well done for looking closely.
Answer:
4 h 53 min
